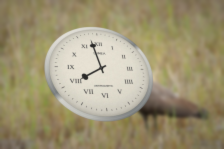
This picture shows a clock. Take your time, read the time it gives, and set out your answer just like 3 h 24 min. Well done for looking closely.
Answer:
7 h 58 min
